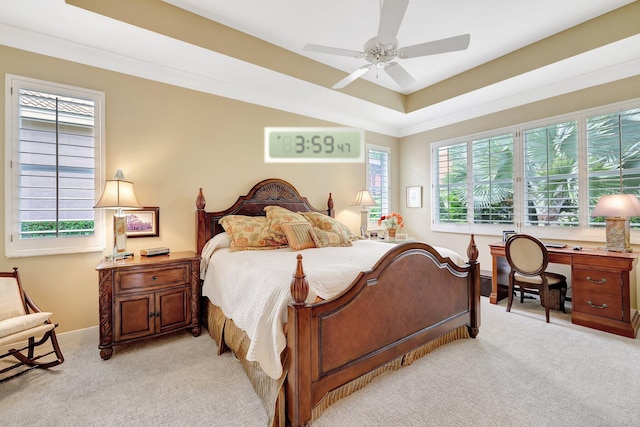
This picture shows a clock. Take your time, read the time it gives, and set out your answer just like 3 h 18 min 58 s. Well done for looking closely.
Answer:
3 h 59 min 47 s
